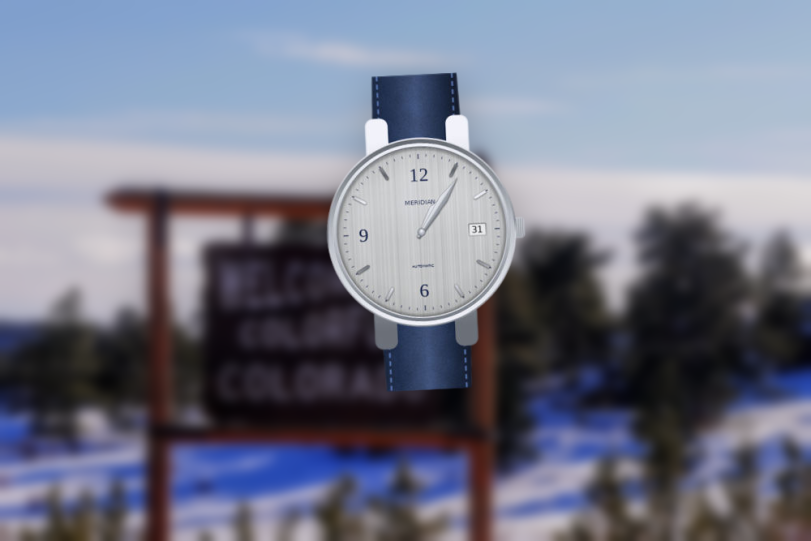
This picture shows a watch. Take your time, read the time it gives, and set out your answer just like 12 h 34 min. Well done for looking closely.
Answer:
1 h 06 min
